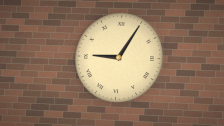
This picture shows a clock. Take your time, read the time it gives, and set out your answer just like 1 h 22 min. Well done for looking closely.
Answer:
9 h 05 min
